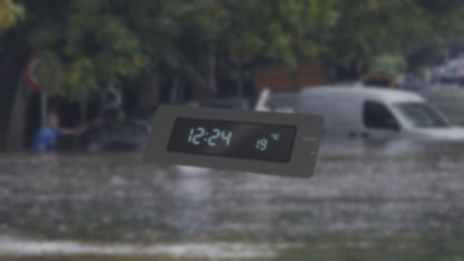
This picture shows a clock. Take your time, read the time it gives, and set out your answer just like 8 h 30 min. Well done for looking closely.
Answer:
12 h 24 min
